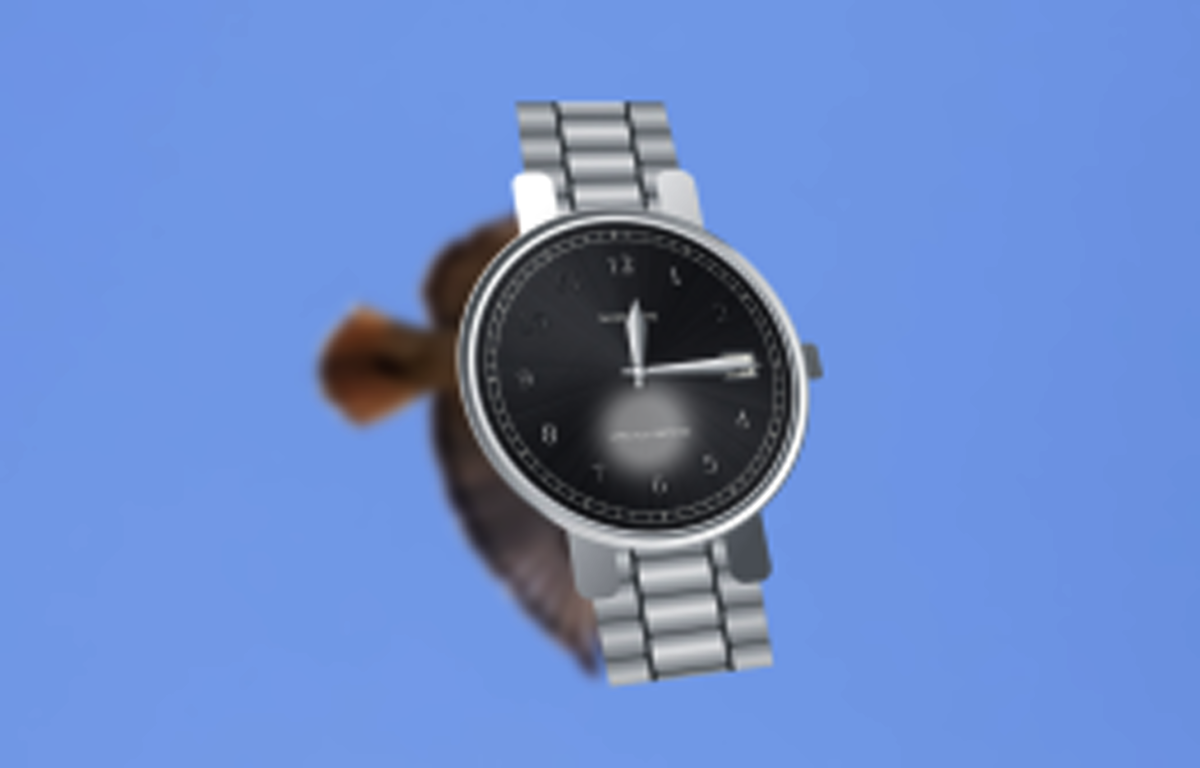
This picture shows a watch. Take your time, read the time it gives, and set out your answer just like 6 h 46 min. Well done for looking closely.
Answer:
12 h 15 min
